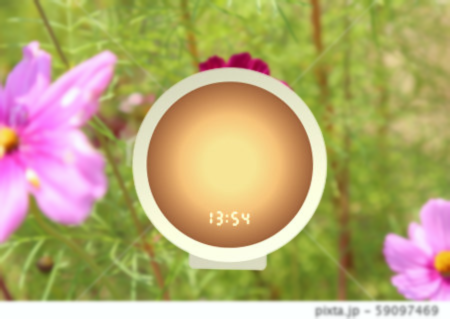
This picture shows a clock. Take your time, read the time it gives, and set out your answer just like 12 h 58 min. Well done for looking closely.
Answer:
13 h 54 min
